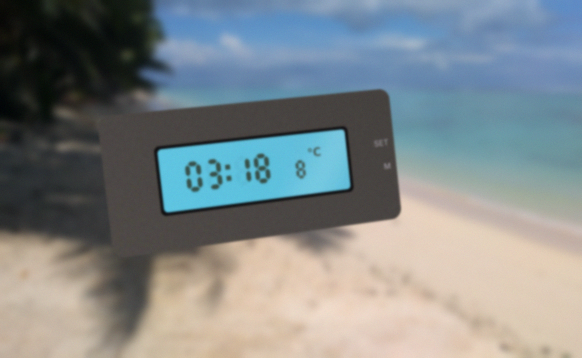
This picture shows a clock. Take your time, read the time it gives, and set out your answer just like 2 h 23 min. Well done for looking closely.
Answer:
3 h 18 min
